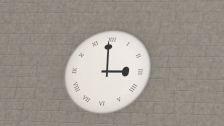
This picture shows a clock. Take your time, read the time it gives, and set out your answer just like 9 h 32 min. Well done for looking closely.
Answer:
2 h 59 min
